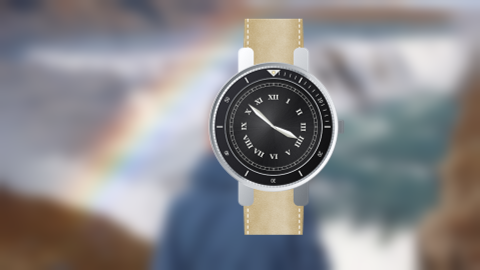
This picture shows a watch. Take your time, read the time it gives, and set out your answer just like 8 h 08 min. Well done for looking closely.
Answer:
3 h 52 min
